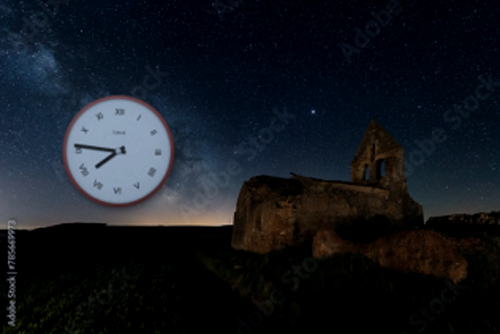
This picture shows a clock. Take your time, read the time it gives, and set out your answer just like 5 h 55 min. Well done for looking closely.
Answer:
7 h 46 min
